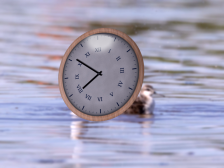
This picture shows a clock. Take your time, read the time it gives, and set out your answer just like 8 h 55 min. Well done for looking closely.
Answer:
7 h 51 min
